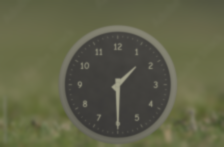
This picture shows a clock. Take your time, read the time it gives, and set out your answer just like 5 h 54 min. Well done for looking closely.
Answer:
1 h 30 min
